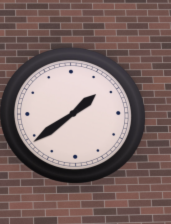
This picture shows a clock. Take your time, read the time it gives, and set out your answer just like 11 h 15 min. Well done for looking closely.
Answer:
1 h 39 min
